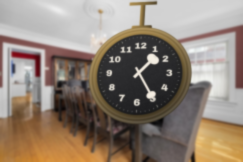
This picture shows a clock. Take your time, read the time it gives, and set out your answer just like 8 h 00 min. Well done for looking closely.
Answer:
1 h 25 min
